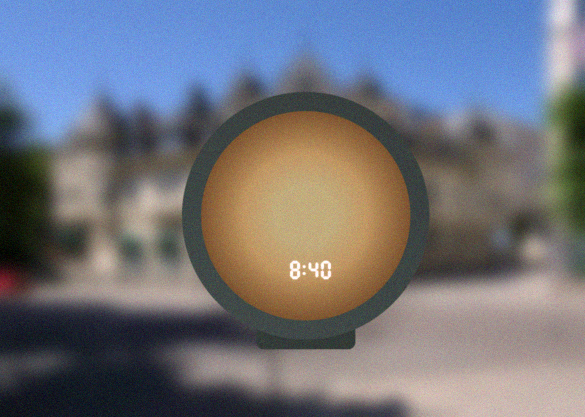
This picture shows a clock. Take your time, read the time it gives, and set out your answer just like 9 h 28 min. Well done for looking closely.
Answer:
8 h 40 min
